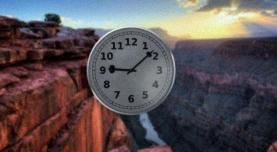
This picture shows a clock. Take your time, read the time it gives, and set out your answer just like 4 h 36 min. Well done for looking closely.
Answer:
9 h 08 min
